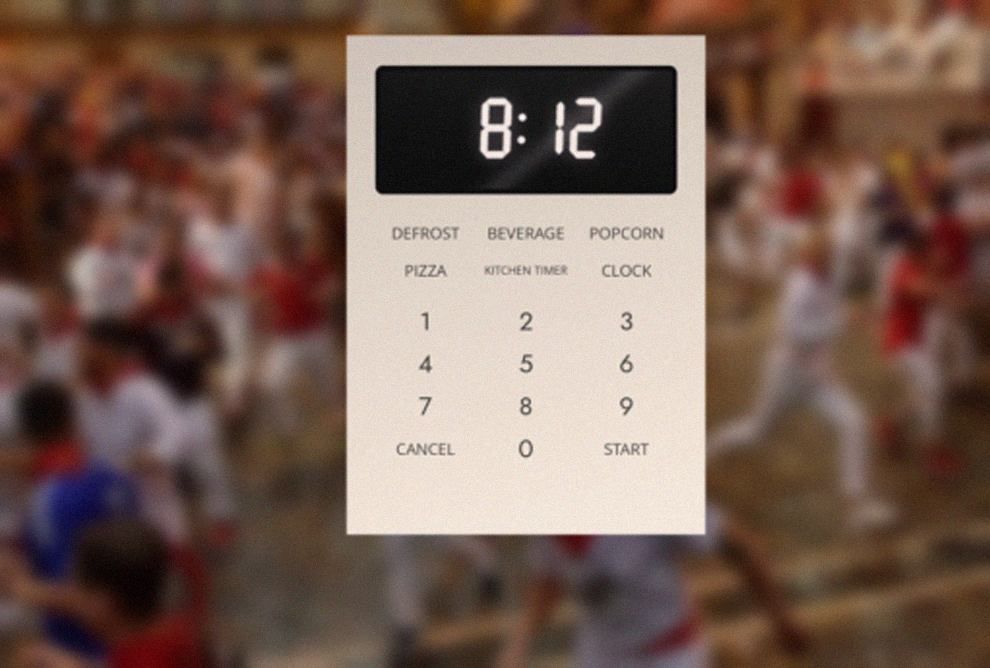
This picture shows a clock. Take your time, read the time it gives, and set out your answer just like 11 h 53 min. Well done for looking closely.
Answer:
8 h 12 min
